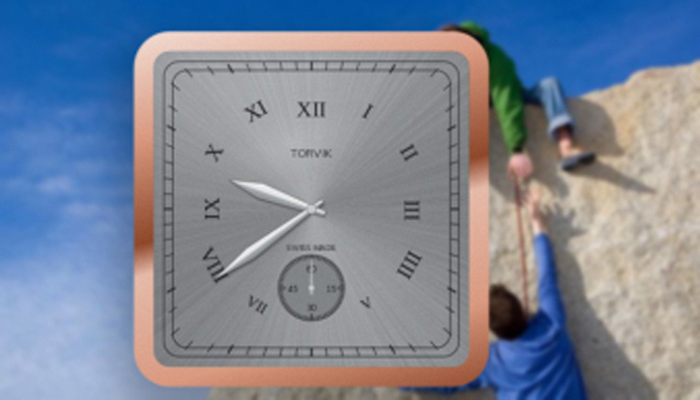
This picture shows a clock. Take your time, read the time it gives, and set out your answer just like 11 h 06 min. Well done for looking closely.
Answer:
9 h 39 min
